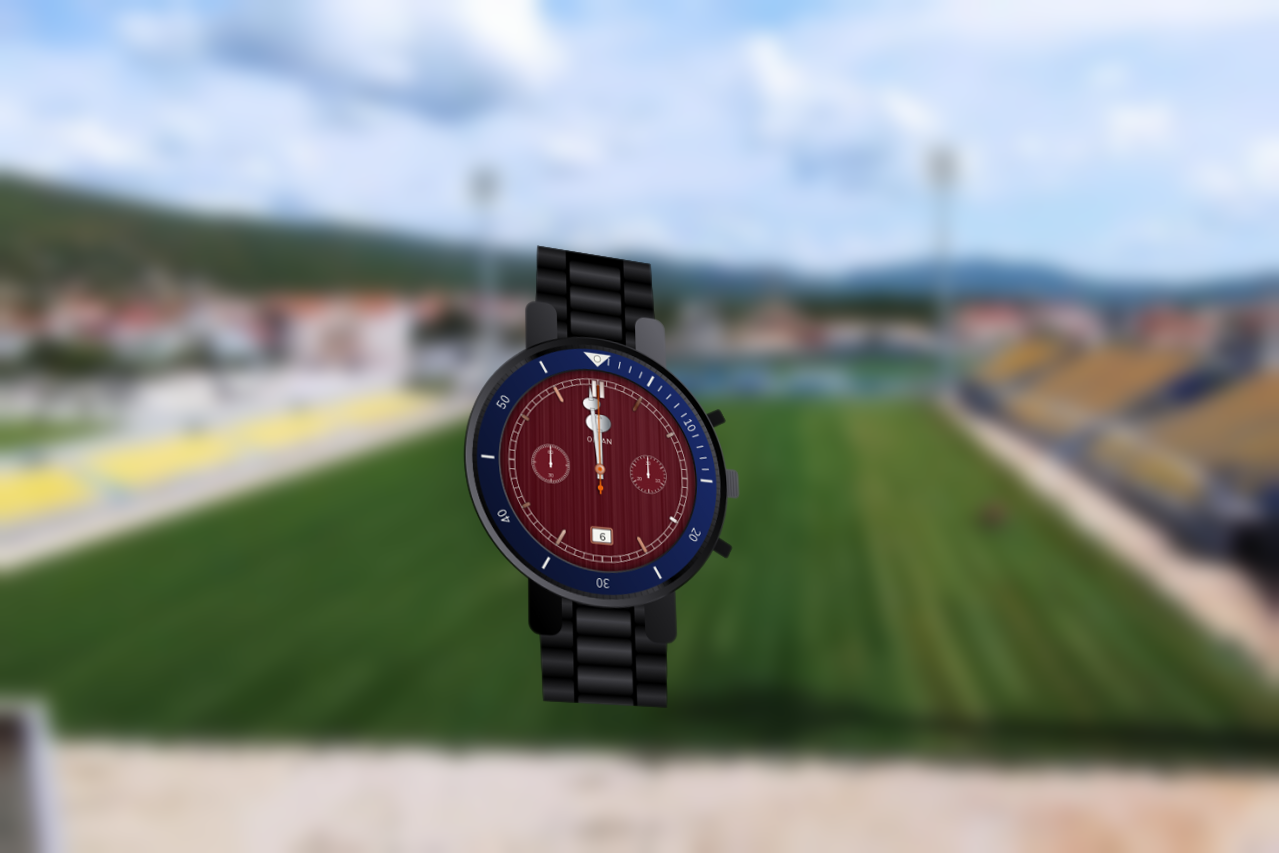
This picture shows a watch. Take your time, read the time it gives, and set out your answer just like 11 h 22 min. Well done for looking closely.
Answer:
11 h 59 min
